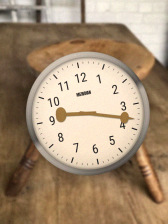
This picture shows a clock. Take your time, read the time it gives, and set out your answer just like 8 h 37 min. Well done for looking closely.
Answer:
9 h 18 min
